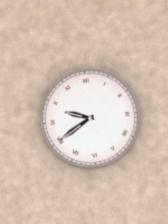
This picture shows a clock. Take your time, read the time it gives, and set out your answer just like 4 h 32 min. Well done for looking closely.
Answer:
9 h 40 min
